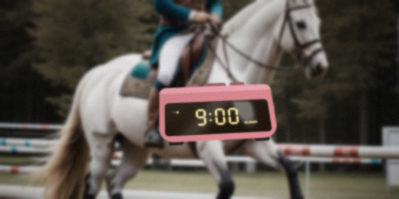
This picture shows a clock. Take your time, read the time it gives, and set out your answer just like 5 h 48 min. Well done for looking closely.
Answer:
9 h 00 min
